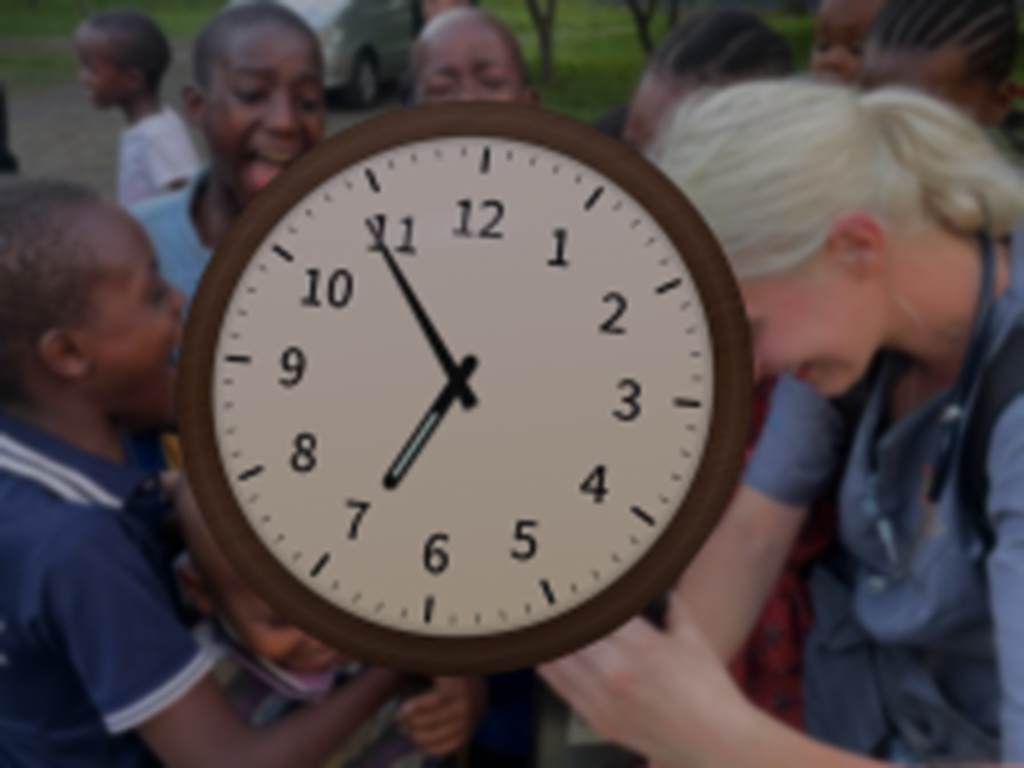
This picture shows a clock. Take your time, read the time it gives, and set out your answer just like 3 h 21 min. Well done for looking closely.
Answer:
6 h 54 min
